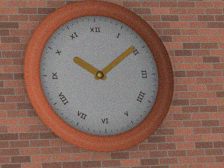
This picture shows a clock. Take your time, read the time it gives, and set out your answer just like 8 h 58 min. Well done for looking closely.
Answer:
10 h 09 min
